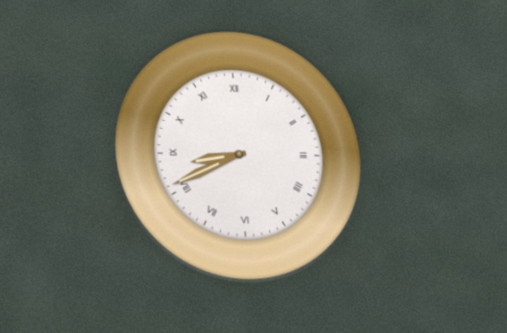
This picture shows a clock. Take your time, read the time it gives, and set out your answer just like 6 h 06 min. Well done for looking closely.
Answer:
8 h 41 min
